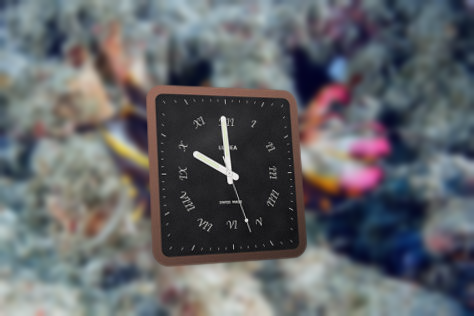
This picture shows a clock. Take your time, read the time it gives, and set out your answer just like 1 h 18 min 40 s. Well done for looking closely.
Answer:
9 h 59 min 27 s
